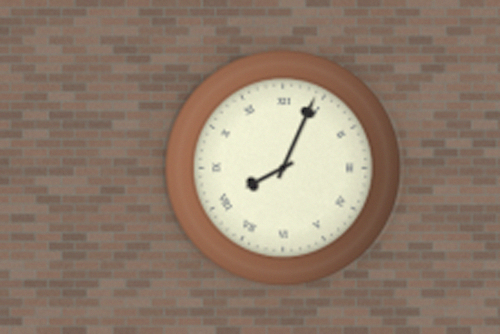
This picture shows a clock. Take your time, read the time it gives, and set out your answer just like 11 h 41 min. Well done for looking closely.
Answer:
8 h 04 min
